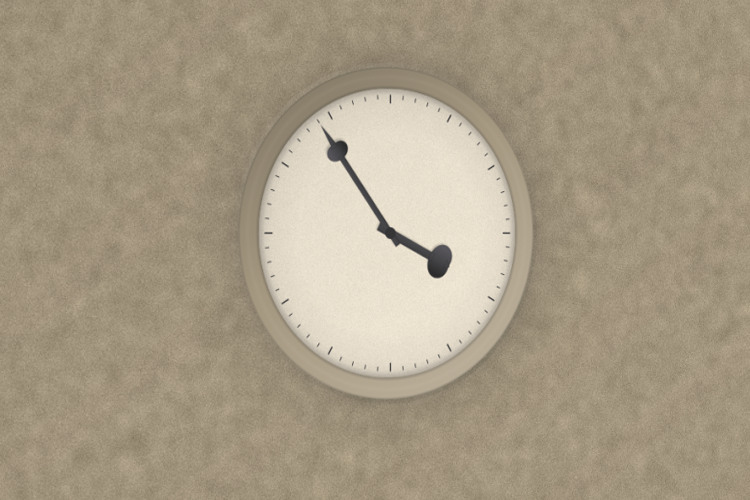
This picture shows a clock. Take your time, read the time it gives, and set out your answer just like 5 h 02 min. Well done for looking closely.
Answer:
3 h 54 min
